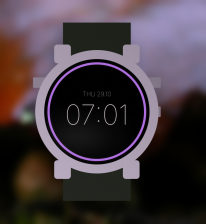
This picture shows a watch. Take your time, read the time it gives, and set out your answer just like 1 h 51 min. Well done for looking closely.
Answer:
7 h 01 min
